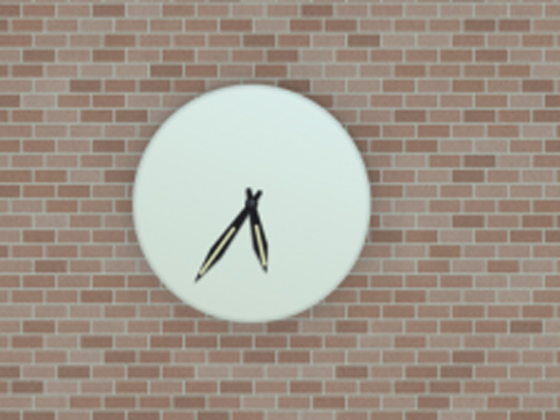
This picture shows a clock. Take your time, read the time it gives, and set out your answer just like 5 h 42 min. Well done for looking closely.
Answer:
5 h 36 min
